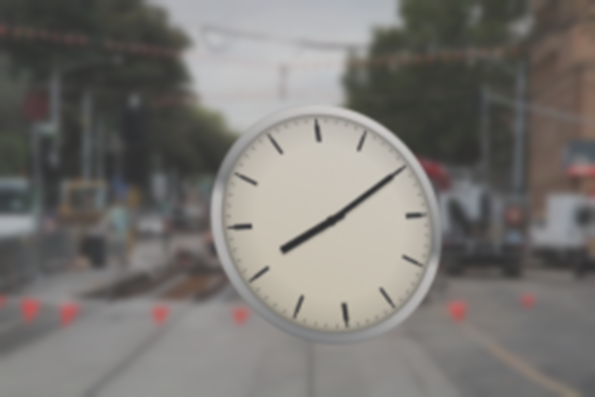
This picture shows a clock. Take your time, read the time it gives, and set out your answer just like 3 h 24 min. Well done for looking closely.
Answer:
8 h 10 min
